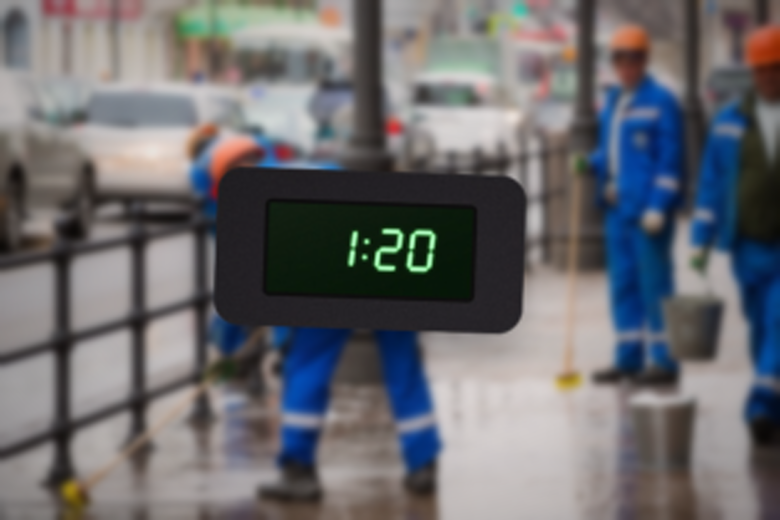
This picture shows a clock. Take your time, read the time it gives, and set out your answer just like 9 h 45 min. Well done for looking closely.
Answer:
1 h 20 min
